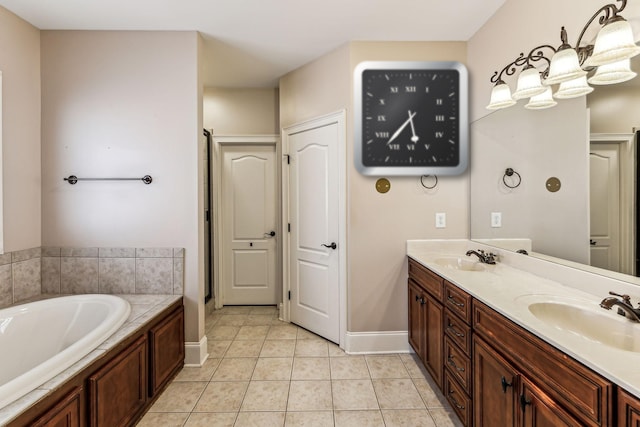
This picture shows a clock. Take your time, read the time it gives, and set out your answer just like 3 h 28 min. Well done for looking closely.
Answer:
5 h 37 min
